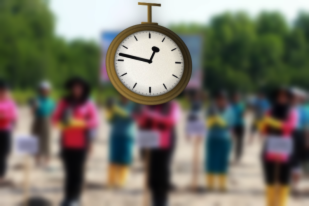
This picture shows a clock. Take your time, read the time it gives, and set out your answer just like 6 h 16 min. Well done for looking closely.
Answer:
12 h 47 min
